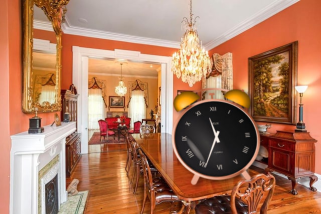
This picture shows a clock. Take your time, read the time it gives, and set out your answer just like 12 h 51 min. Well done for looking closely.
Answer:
11 h 34 min
